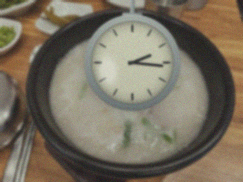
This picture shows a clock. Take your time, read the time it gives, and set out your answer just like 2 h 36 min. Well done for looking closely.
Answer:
2 h 16 min
